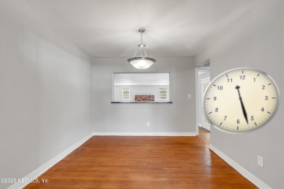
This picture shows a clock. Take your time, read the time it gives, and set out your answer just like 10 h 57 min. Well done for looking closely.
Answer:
11 h 27 min
